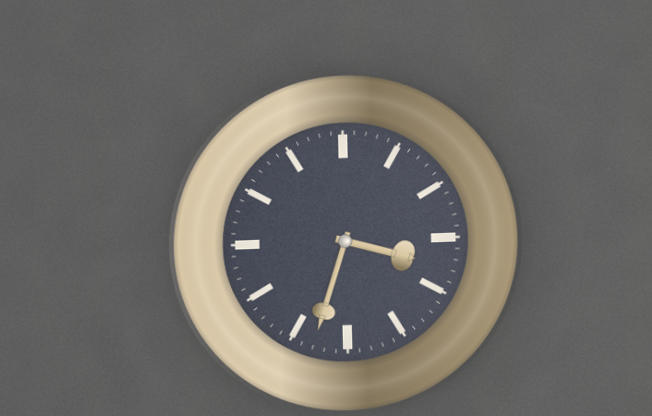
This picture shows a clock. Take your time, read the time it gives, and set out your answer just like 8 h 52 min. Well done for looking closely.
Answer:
3 h 33 min
